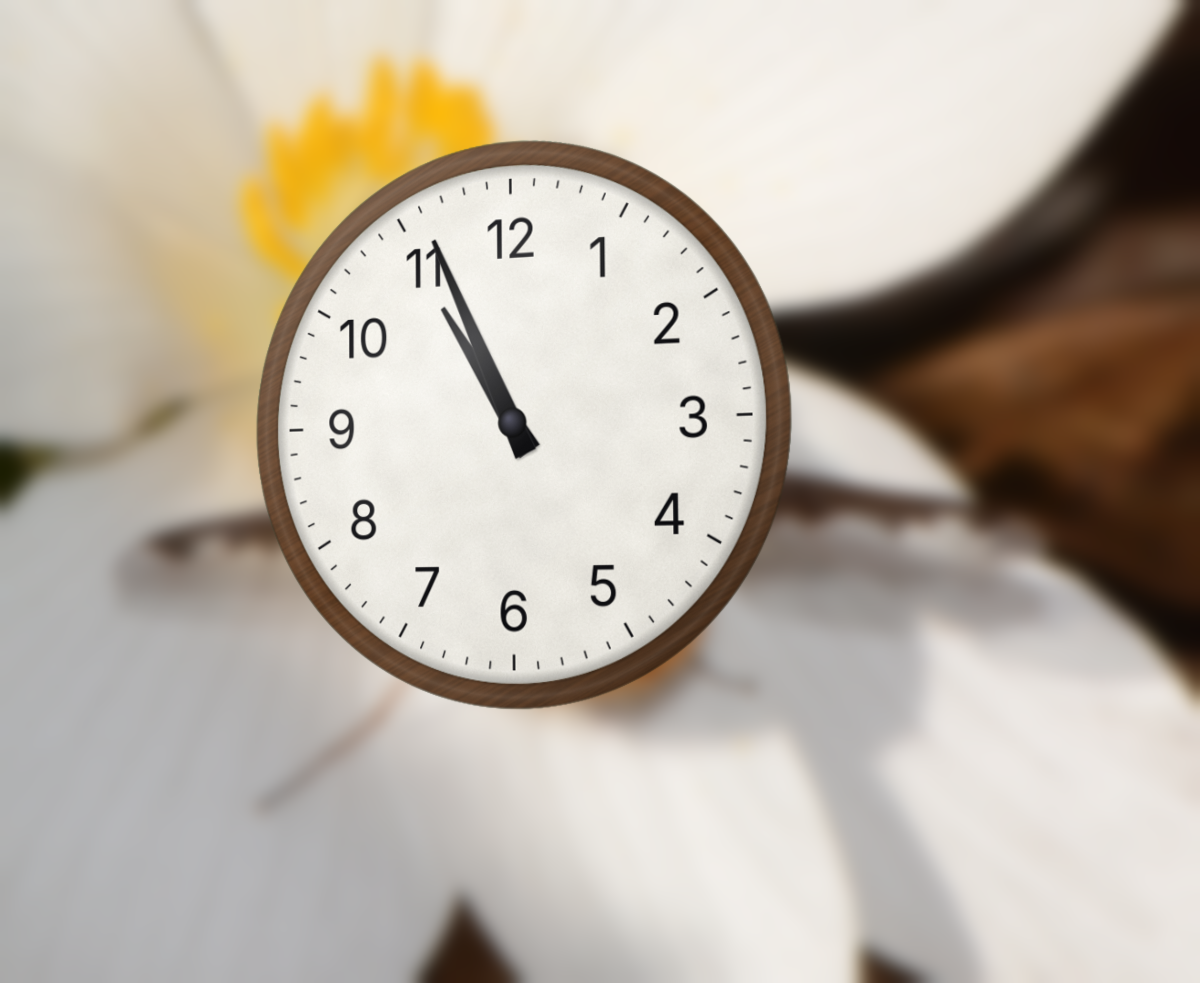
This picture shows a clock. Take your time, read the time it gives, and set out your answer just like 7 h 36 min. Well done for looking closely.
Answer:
10 h 56 min
